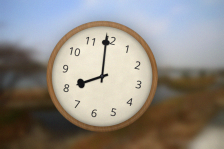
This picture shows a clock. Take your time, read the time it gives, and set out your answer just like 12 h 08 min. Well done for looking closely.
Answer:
7 h 59 min
